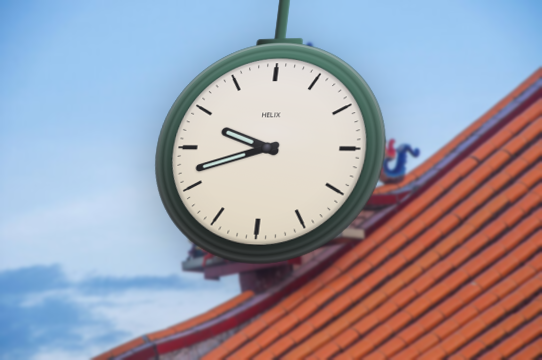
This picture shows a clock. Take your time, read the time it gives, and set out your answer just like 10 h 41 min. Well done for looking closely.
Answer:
9 h 42 min
